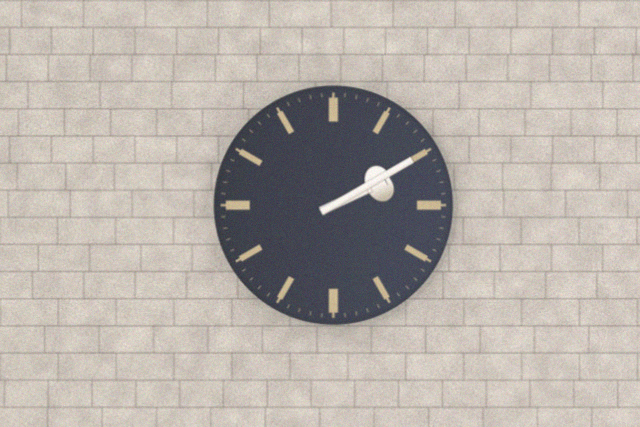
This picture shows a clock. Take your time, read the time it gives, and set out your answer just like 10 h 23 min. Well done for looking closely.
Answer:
2 h 10 min
